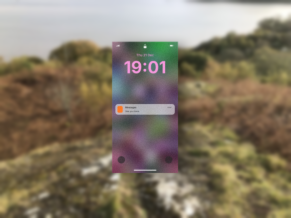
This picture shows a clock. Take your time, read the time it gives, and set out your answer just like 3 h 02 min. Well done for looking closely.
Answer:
19 h 01 min
